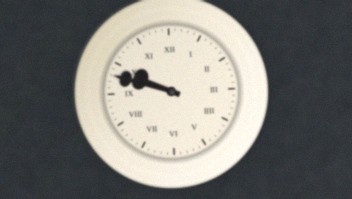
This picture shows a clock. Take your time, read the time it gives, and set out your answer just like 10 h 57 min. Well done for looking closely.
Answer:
9 h 48 min
